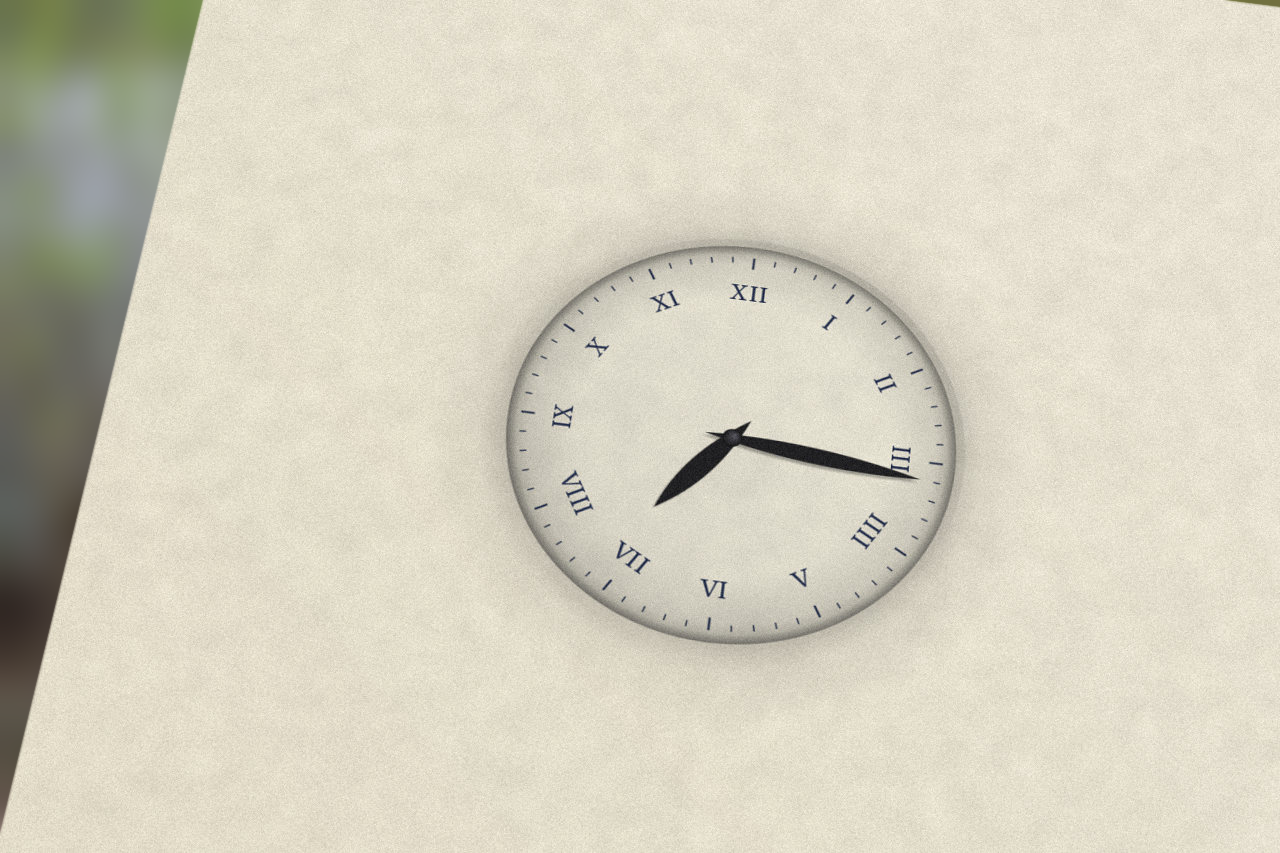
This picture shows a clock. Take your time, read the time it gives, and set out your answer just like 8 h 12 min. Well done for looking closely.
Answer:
7 h 16 min
